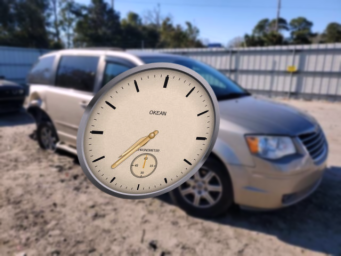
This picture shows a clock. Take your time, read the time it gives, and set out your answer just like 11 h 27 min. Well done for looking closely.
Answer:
7 h 37 min
